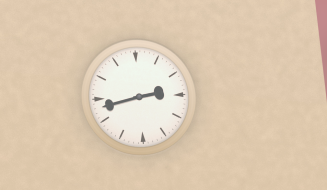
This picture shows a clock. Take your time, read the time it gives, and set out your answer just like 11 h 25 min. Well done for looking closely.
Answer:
2 h 43 min
